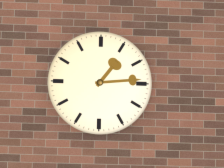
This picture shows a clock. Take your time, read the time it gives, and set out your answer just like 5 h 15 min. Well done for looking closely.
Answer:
1 h 14 min
